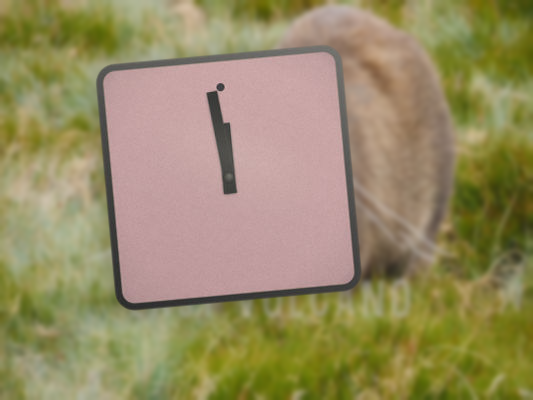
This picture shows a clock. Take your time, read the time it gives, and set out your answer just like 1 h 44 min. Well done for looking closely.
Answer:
11 h 59 min
